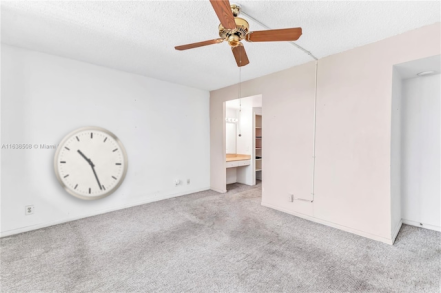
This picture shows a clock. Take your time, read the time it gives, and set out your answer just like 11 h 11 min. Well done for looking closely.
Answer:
10 h 26 min
